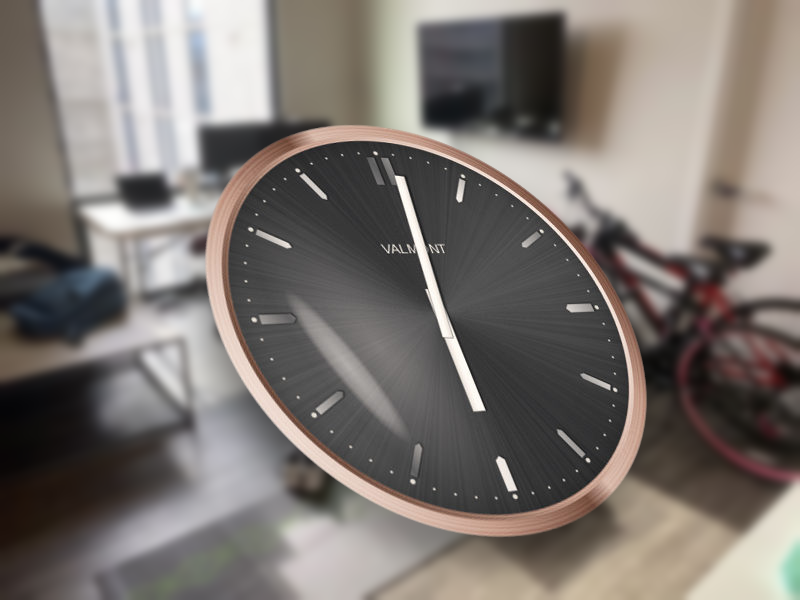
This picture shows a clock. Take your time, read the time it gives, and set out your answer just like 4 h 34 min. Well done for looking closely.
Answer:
6 h 01 min
